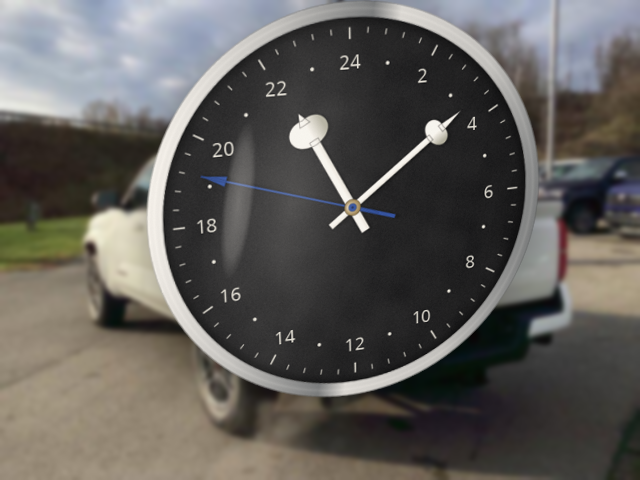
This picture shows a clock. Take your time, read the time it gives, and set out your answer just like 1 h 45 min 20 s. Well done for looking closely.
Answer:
22 h 08 min 48 s
